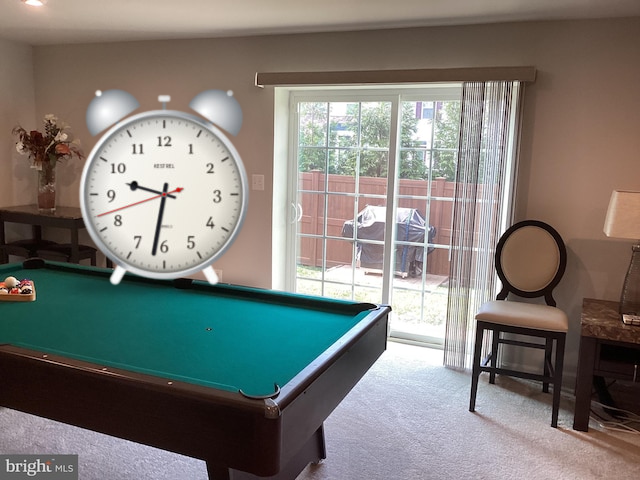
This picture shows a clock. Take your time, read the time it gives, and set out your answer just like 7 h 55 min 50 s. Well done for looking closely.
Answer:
9 h 31 min 42 s
